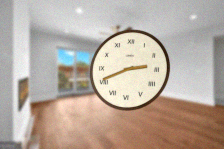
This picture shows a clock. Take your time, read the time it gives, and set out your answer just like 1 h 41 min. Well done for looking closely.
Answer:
2 h 41 min
